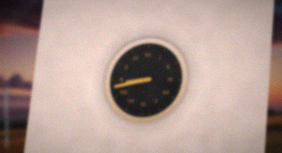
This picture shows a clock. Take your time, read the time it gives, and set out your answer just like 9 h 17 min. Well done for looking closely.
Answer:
8 h 43 min
